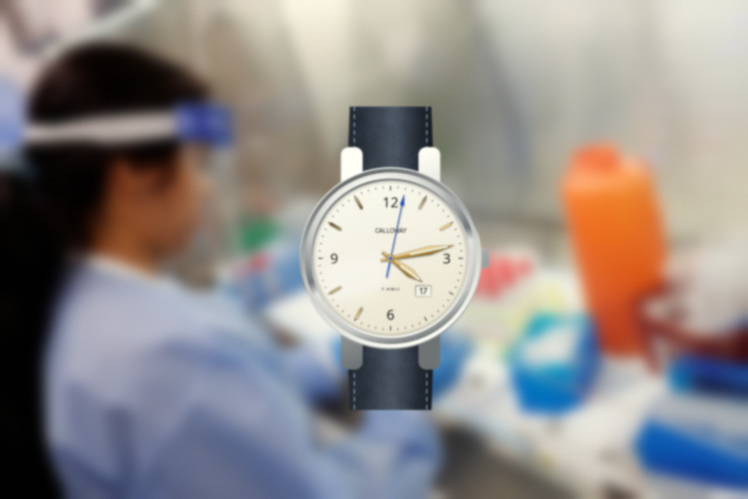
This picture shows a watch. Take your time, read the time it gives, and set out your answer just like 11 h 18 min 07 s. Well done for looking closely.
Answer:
4 h 13 min 02 s
